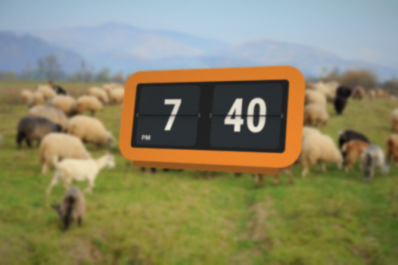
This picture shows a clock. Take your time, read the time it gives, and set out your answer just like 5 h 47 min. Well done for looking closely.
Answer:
7 h 40 min
